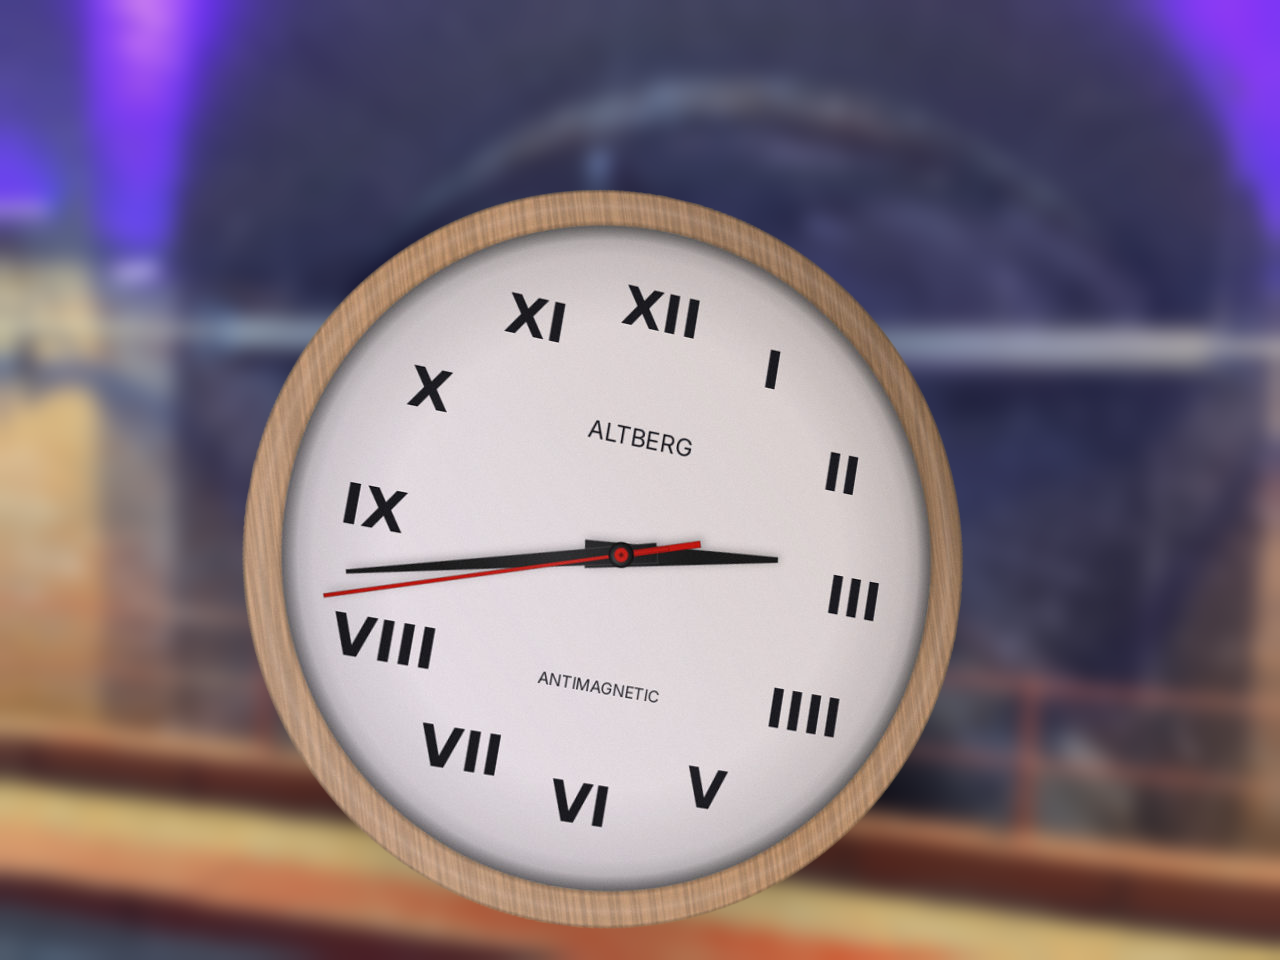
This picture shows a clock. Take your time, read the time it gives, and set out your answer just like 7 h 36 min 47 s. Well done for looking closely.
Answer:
2 h 42 min 42 s
